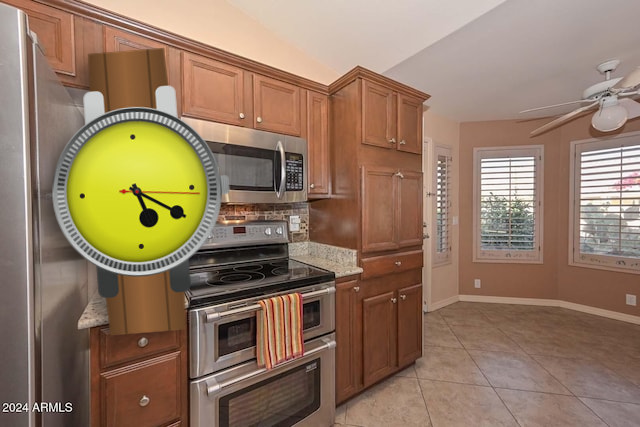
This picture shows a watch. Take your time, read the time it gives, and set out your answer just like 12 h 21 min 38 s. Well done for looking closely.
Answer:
5 h 20 min 16 s
